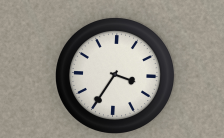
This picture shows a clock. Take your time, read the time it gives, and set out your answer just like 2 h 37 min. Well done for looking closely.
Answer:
3 h 35 min
